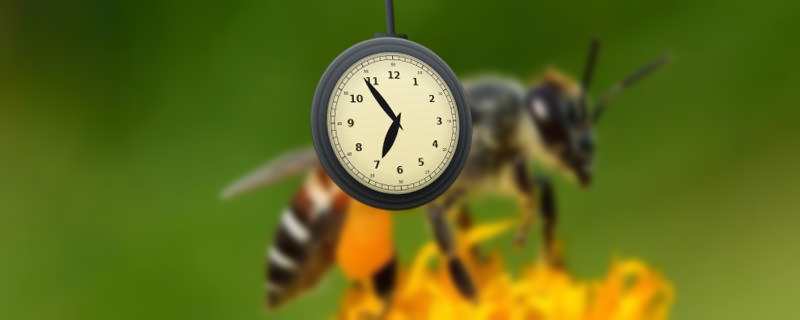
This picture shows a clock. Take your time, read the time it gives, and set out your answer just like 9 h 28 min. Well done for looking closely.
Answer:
6 h 54 min
